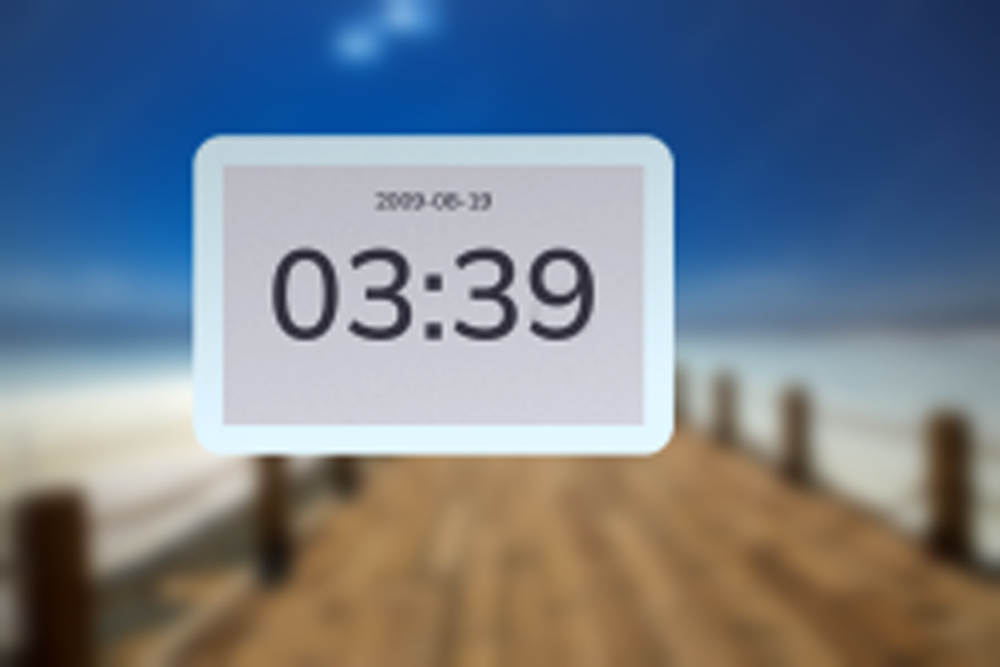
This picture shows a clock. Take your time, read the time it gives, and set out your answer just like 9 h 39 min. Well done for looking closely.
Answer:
3 h 39 min
